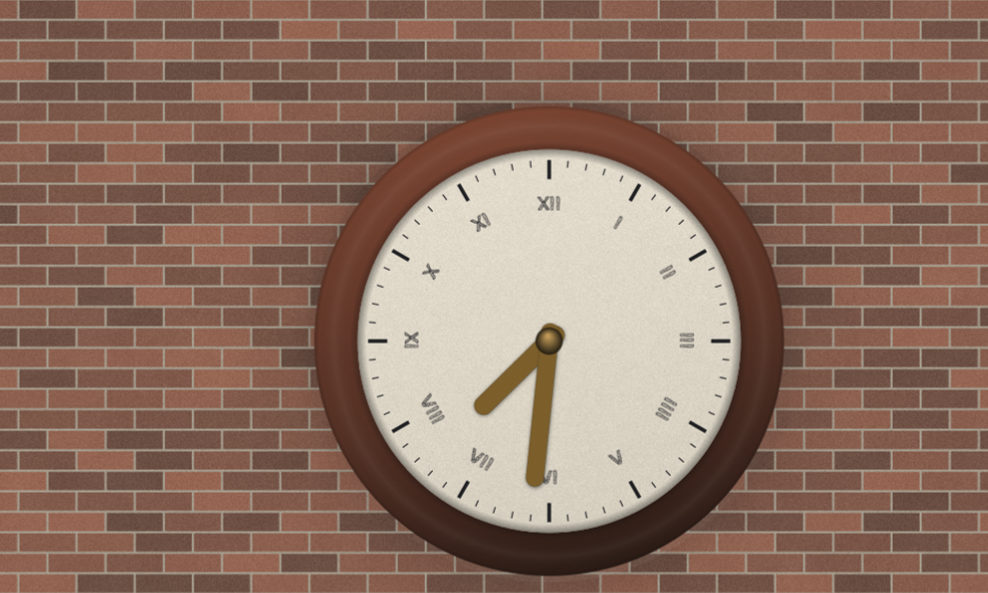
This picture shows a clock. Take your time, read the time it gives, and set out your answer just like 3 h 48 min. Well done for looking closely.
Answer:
7 h 31 min
